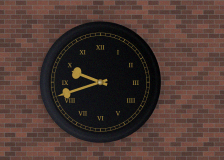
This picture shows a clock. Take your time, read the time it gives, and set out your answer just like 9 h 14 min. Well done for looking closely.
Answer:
9 h 42 min
